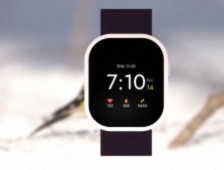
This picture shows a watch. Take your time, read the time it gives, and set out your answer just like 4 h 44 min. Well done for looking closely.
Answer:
7 h 10 min
